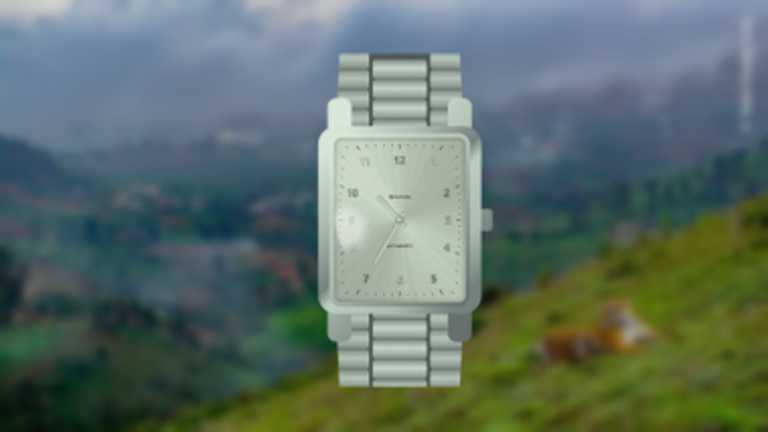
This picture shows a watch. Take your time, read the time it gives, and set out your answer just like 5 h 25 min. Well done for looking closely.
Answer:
10 h 35 min
